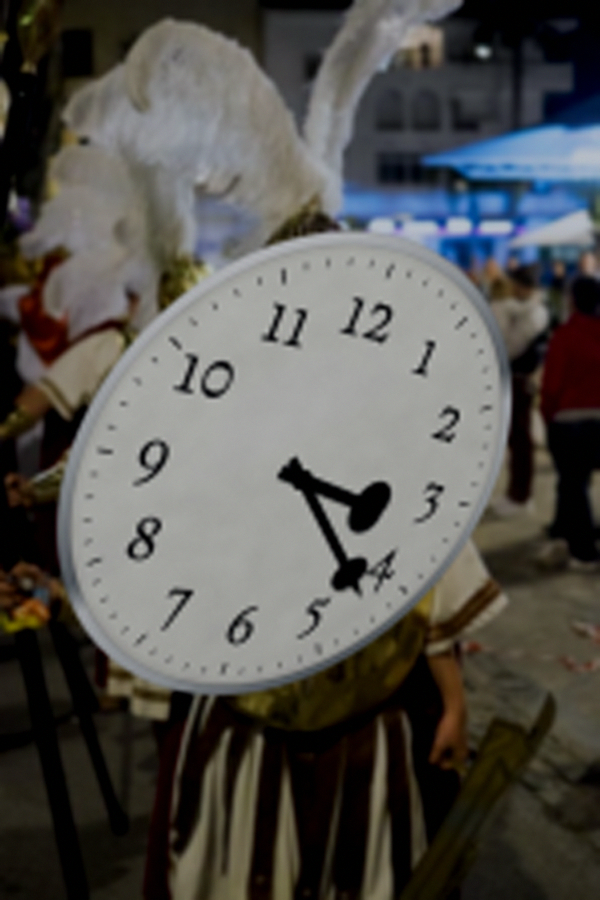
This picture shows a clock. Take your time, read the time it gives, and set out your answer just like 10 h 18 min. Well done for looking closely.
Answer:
3 h 22 min
